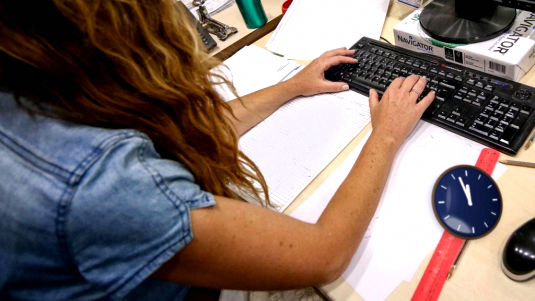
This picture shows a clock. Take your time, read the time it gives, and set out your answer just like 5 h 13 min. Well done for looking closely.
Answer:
11 h 57 min
